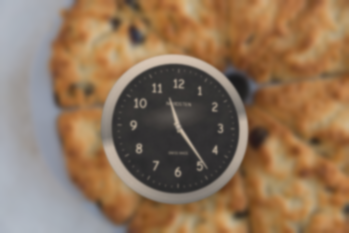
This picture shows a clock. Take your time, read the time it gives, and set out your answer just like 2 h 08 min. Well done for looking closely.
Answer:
11 h 24 min
